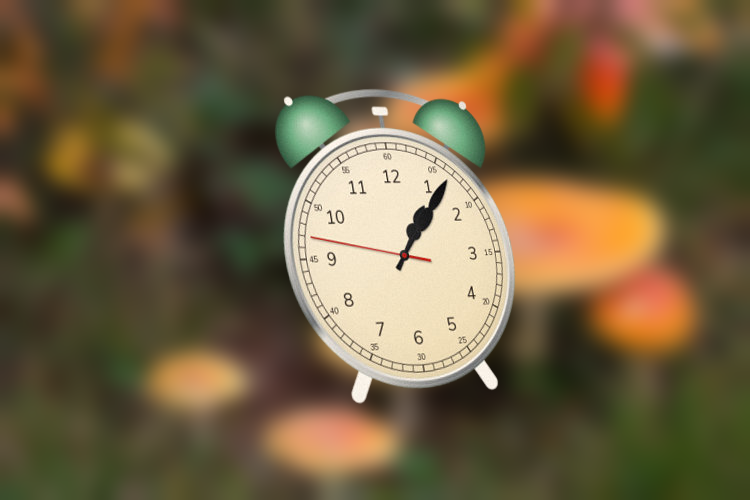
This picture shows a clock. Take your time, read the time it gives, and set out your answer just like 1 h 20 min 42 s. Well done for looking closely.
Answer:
1 h 06 min 47 s
